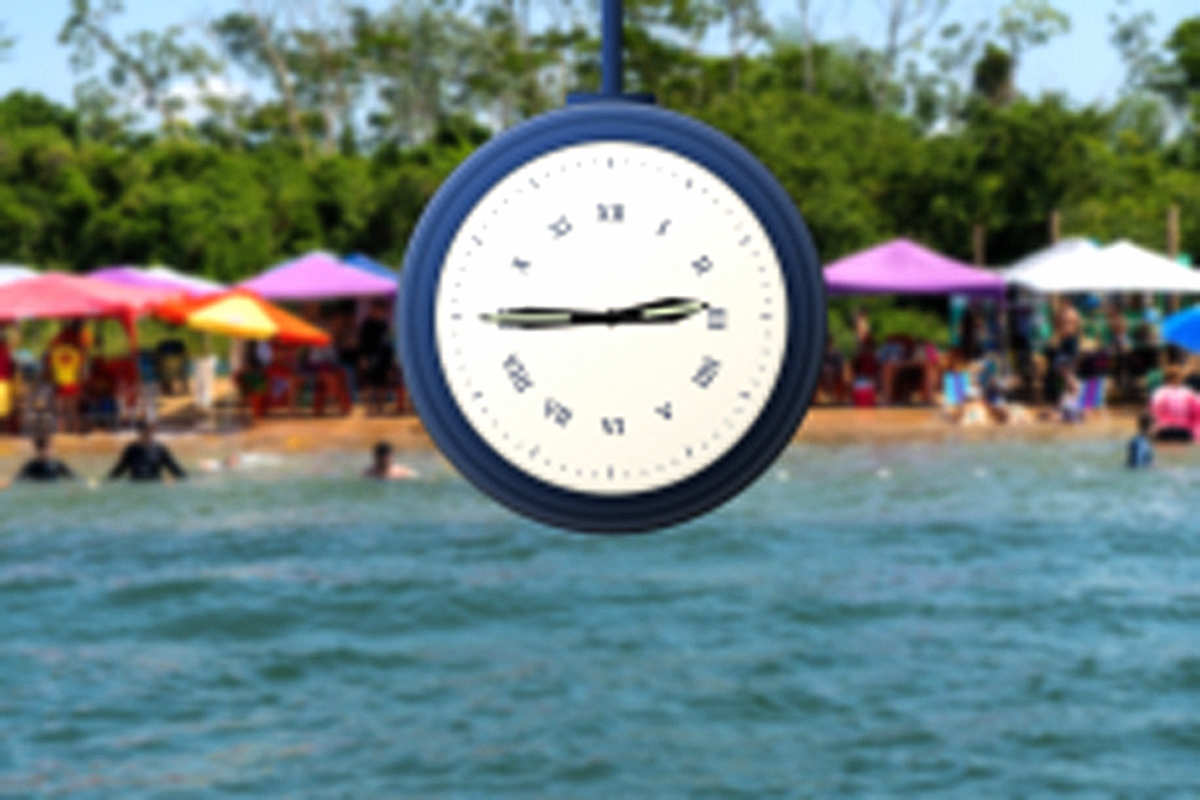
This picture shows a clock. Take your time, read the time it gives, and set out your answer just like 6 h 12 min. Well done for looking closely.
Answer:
2 h 45 min
